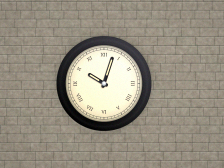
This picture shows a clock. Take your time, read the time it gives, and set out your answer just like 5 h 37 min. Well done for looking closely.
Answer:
10 h 03 min
